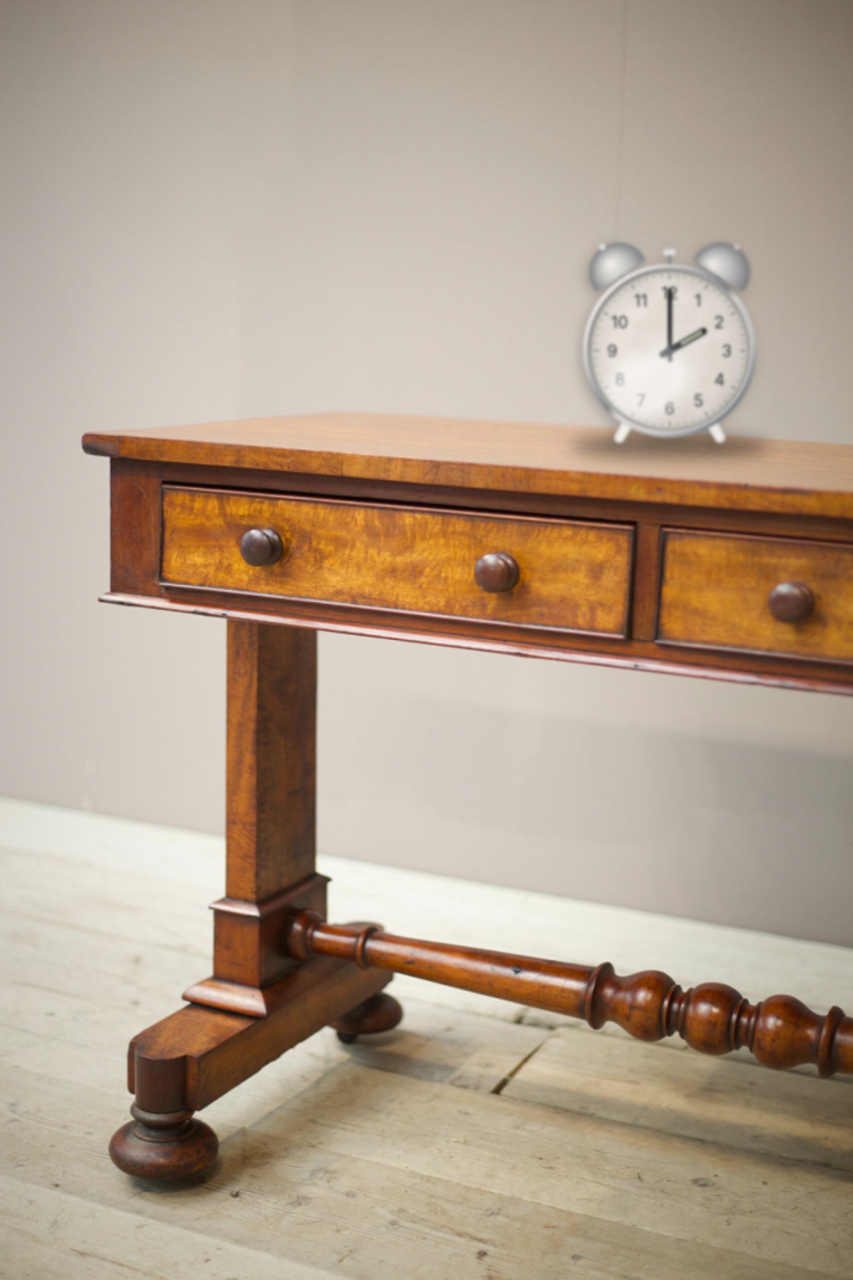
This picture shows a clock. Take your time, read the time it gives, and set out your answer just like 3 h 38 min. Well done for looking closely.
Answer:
2 h 00 min
